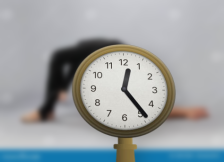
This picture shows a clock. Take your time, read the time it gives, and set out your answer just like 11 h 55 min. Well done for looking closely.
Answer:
12 h 24 min
